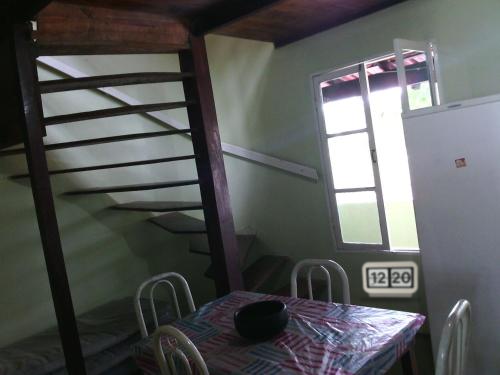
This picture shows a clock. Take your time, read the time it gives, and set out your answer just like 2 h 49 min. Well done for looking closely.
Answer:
12 h 20 min
